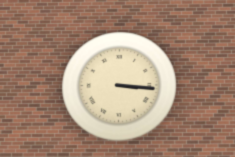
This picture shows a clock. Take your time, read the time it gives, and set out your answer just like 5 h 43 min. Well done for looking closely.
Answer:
3 h 16 min
